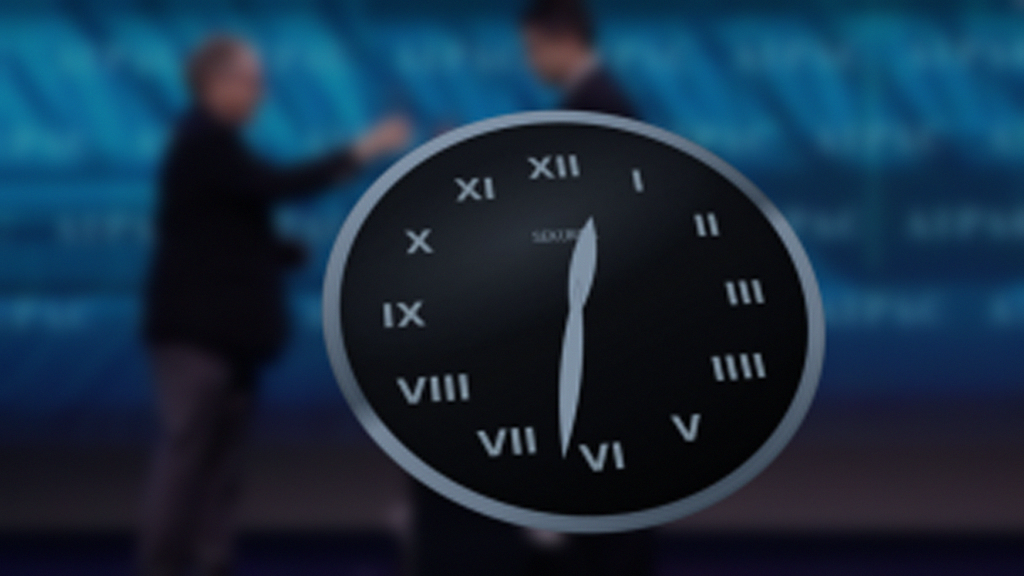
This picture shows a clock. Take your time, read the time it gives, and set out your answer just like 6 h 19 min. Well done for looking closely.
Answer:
12 h 32 min
